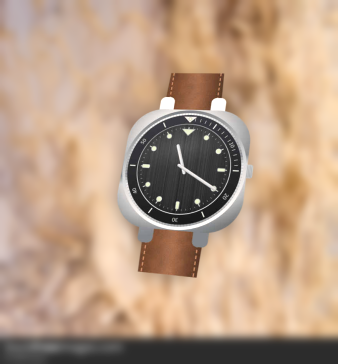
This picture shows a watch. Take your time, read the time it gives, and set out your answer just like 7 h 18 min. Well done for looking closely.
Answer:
11 h 20 min
